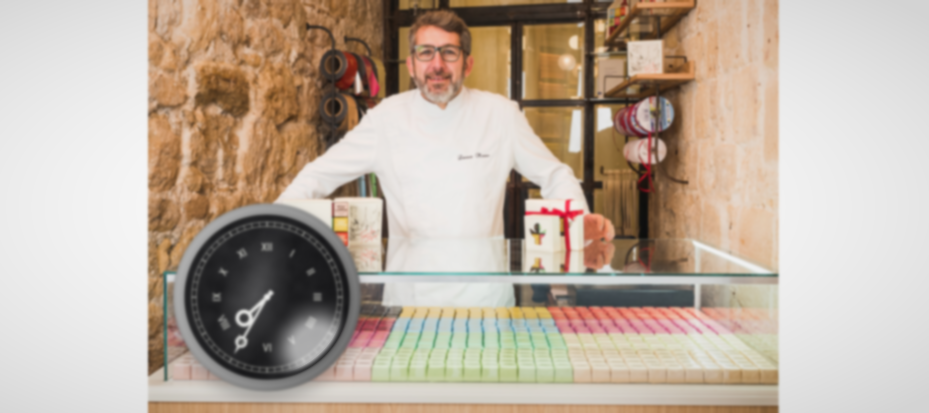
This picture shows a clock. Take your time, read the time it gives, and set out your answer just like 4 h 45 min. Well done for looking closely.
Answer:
7 h 35 min
